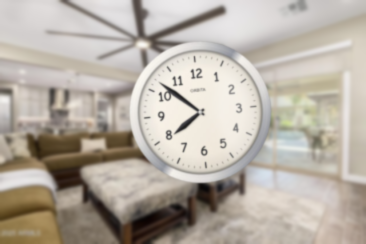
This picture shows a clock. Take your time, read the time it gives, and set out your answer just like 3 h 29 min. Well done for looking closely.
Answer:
7 h 52 min
